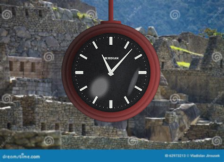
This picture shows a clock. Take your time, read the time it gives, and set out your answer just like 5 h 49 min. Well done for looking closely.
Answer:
11 h 07 min
